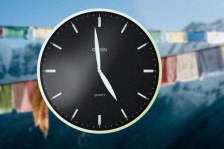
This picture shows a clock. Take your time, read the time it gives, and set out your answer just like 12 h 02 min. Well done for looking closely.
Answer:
4 h 59 min
